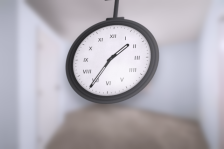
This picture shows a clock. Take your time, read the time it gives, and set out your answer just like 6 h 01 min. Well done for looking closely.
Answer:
1 h 35 min
